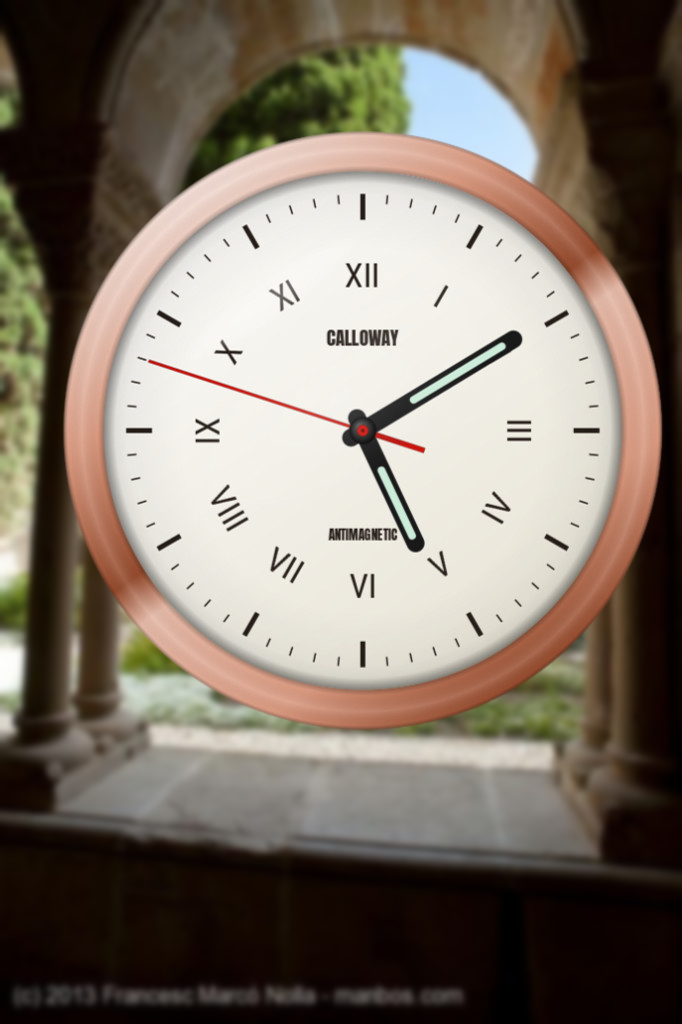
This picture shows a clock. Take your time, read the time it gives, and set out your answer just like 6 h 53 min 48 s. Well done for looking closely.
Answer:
5 h 09 min 48 s
